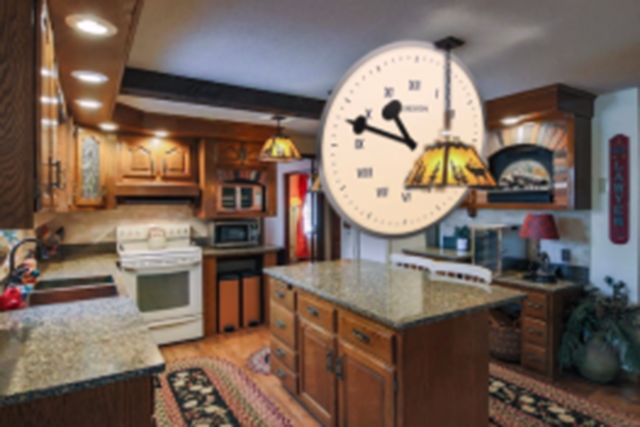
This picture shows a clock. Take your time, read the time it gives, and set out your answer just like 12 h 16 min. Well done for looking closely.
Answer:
10 h 48 min
